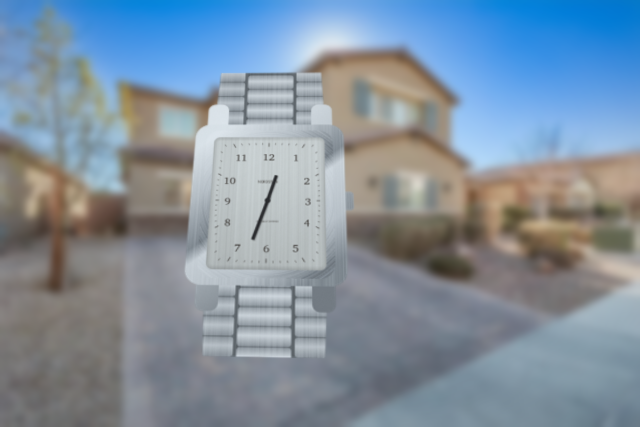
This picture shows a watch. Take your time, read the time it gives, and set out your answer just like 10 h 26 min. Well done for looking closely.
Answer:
12 h 33 min
